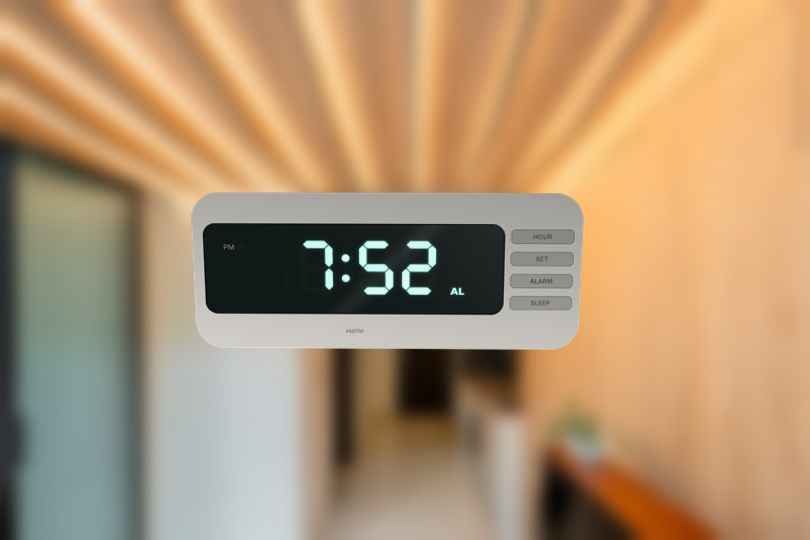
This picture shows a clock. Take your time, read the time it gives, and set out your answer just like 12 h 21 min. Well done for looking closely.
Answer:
7 h 52 min
